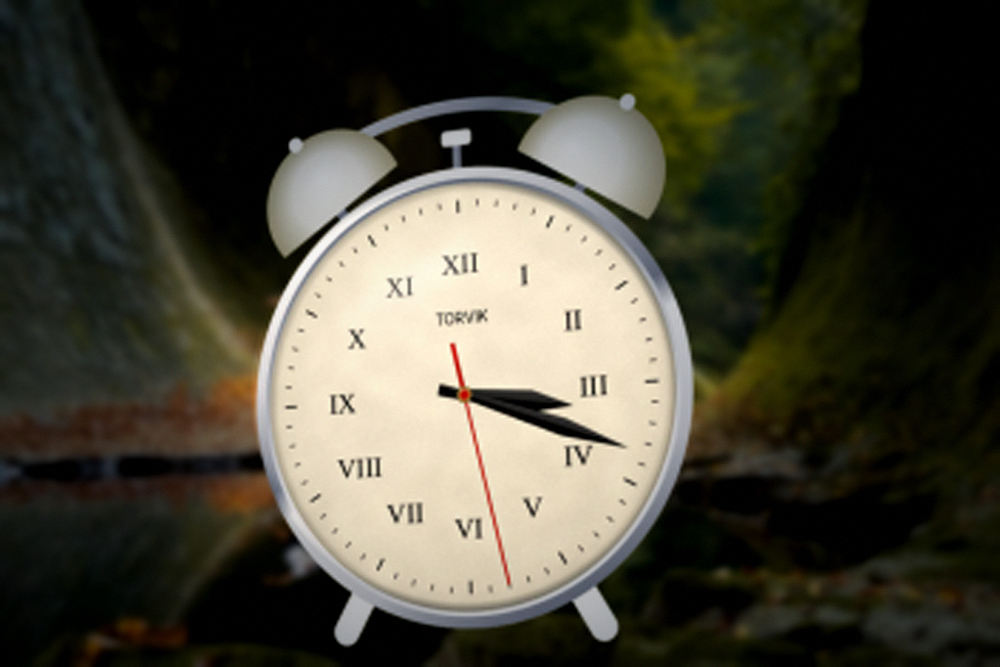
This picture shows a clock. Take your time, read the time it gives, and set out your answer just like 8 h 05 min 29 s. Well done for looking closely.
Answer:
3 h 18 min 28 s
